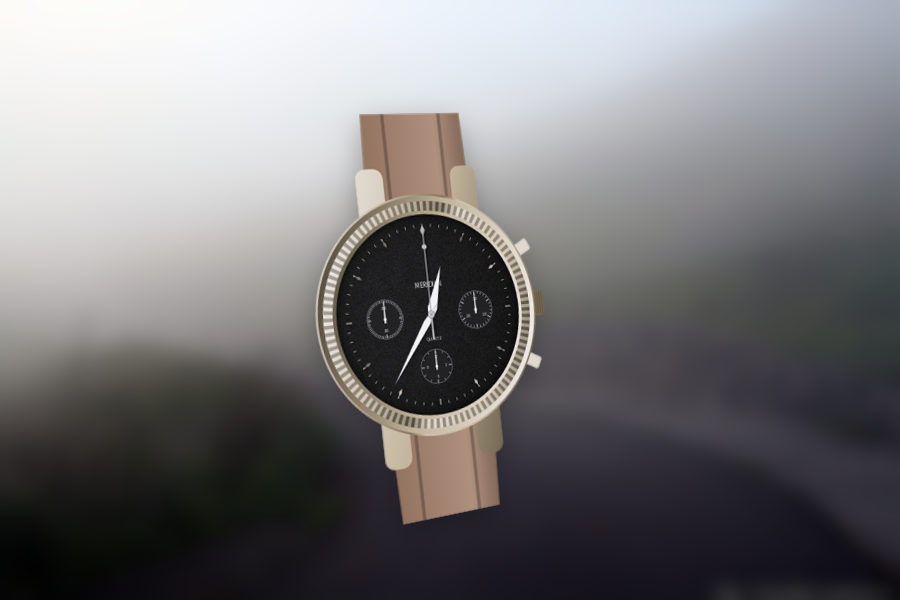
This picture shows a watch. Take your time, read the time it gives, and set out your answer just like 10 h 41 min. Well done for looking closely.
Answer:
12 h 36 min
